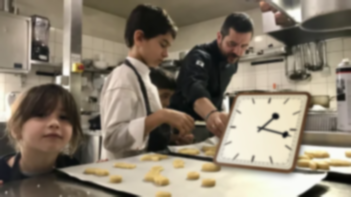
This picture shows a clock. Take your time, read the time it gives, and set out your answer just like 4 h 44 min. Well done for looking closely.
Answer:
1 h 17 min
